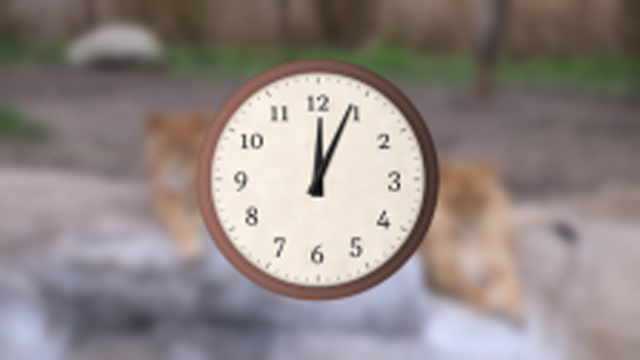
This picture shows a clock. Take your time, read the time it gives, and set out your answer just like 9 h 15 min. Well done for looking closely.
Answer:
12 h 04 min
